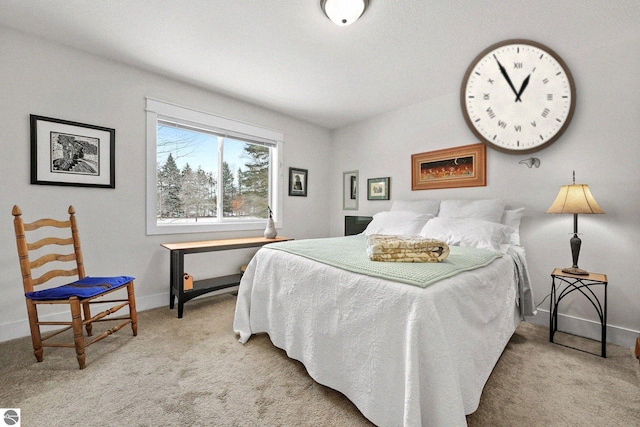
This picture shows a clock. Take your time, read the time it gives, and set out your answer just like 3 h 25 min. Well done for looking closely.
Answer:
12 h 55 min
